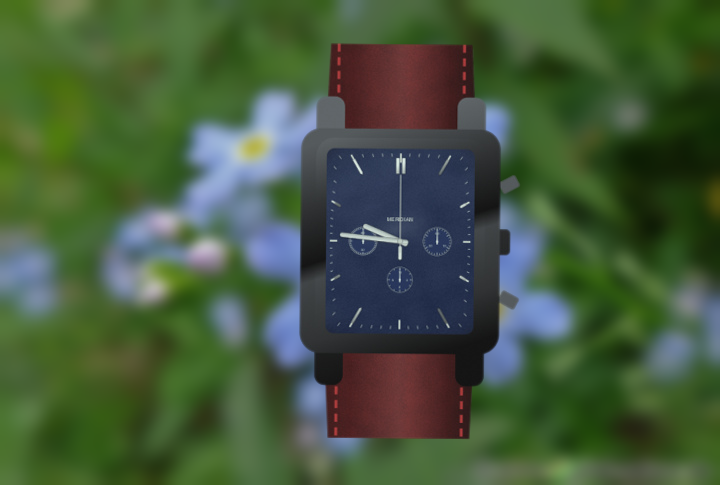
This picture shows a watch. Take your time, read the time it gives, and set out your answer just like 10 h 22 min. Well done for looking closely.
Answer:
9 h 46 min
